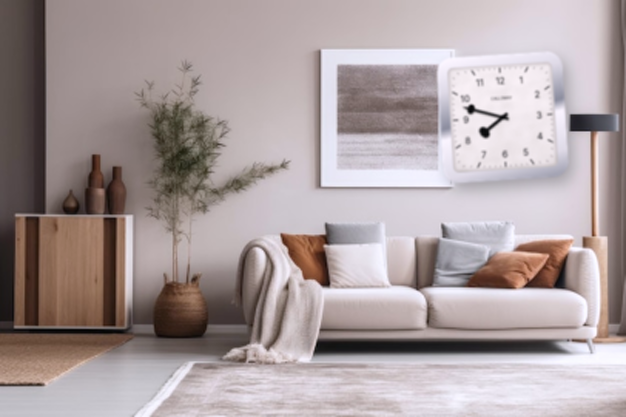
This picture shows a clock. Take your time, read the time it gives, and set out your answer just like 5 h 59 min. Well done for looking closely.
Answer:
7 h 48 min
